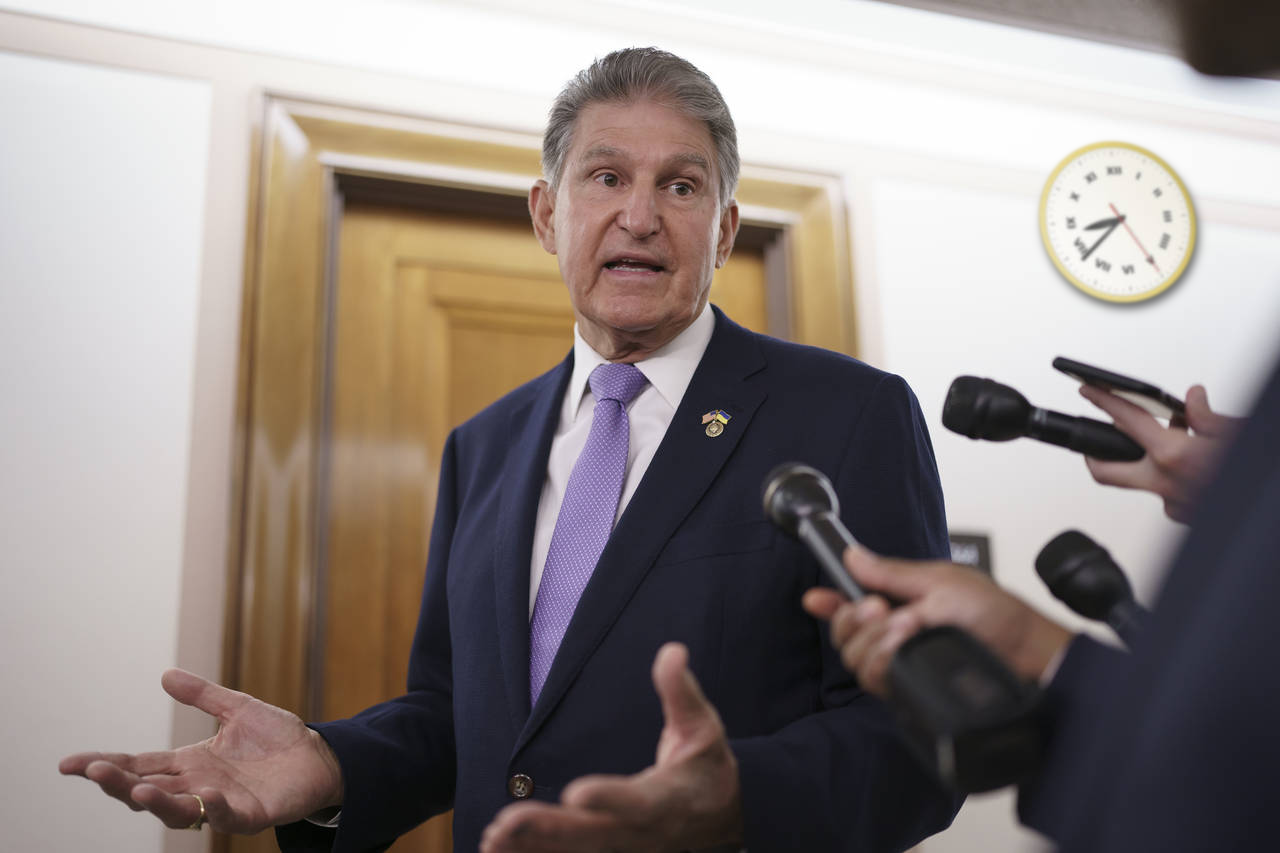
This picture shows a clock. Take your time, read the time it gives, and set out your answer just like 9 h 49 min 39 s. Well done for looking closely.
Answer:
8 h 38 min 25 s
